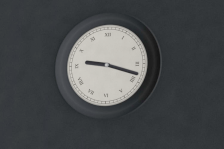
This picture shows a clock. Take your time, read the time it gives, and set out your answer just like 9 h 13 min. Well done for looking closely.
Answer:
9 h 18 min
